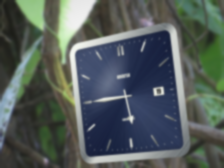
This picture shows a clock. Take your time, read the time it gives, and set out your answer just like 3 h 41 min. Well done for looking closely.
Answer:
5 h 45 min
